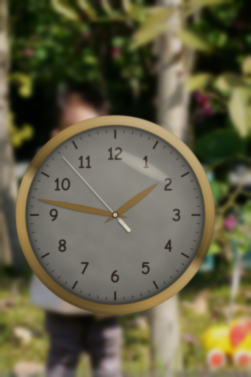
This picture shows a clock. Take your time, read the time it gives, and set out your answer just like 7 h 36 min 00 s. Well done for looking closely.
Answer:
1 h 46 min 53 s
